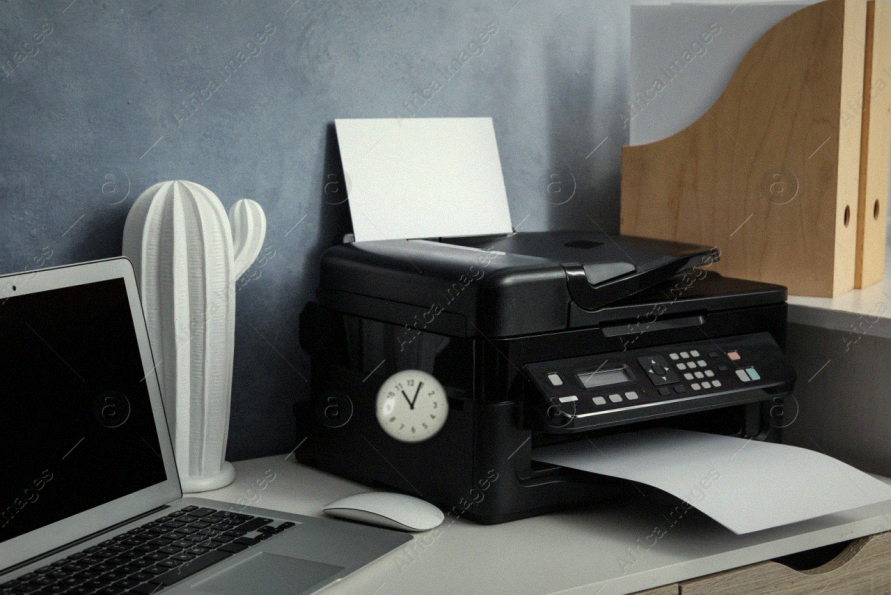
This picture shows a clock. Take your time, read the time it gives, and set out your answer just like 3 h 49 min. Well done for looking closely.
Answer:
11 h 04 min
